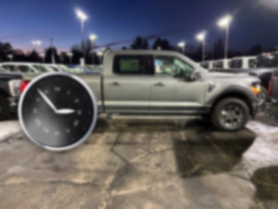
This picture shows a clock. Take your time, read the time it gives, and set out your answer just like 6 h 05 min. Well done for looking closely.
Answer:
2 h 53 min
